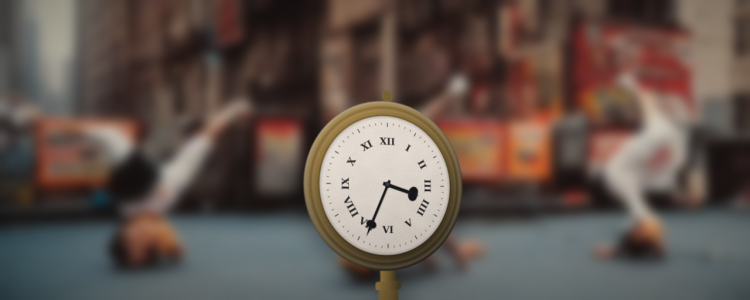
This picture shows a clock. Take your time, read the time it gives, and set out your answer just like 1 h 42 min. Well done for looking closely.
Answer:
3 h 34 min
